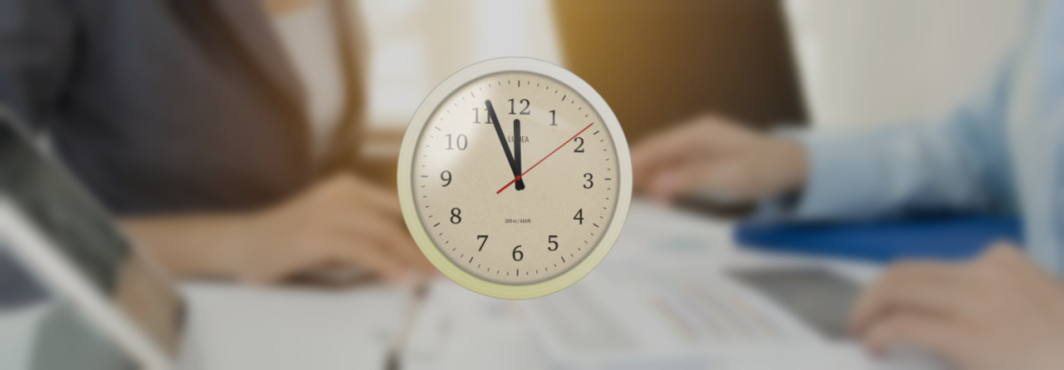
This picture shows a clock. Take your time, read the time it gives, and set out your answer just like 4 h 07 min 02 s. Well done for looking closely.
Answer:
11 h 56 min 09 s
